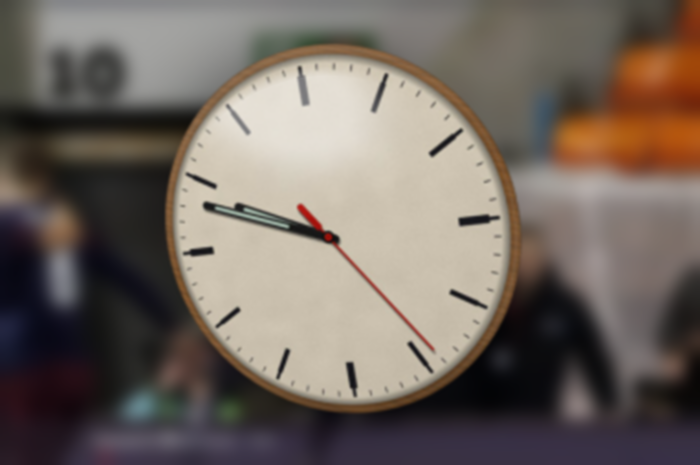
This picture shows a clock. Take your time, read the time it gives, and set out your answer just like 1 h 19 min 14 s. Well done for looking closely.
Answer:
9 h 48 min 24 s
